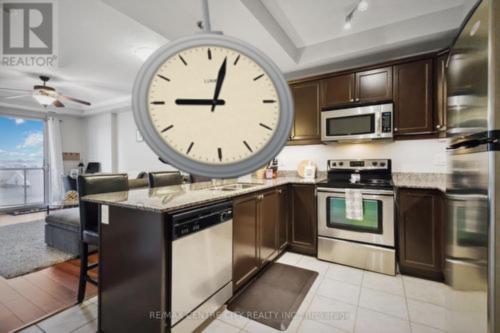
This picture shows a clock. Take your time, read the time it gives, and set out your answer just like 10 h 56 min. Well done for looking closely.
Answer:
9 h 03 min
